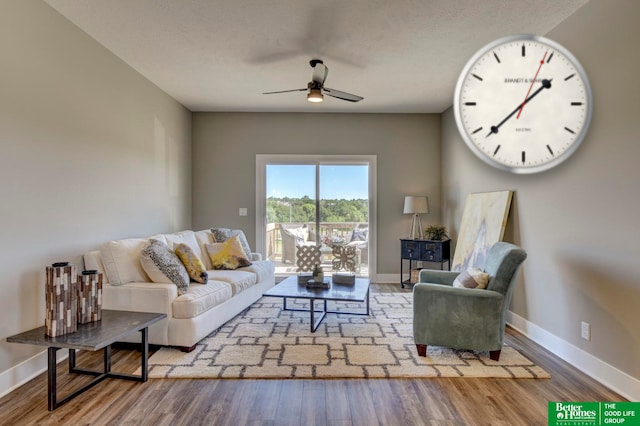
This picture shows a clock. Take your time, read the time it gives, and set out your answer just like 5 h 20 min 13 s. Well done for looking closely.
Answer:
1 h 38 min 04 s
